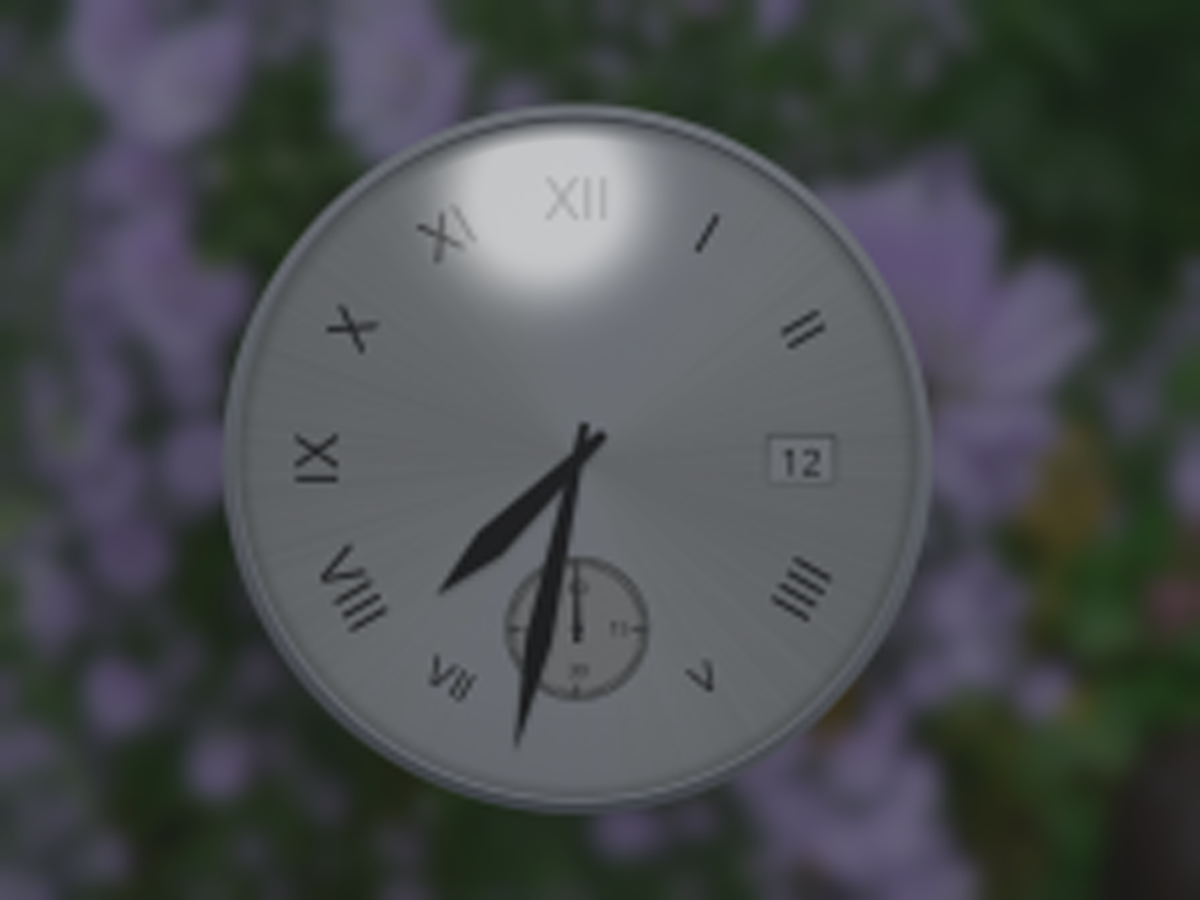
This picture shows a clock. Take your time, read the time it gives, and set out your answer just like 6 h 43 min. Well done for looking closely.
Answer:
7 h 32 min
